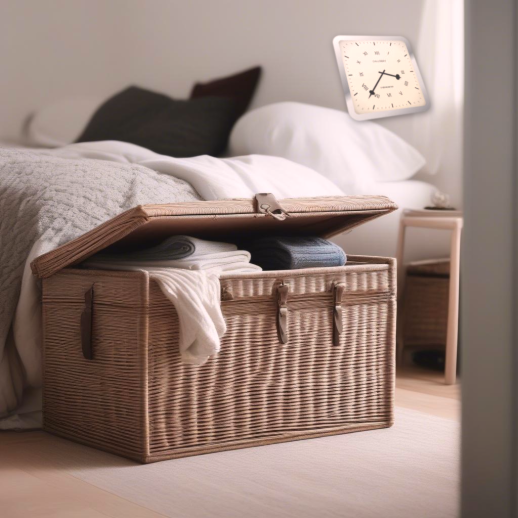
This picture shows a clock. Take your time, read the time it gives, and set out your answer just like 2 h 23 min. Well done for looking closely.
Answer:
3 h 37 min
